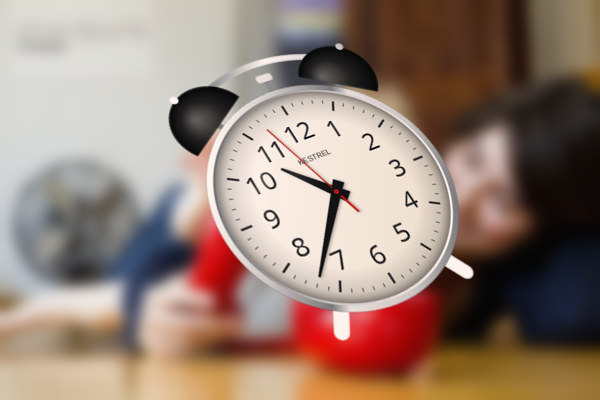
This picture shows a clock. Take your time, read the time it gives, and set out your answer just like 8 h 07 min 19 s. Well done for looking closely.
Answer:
10 h 36 min 57 s
